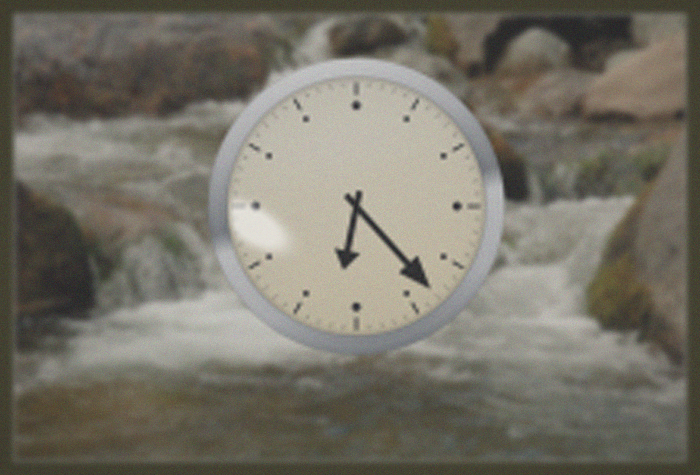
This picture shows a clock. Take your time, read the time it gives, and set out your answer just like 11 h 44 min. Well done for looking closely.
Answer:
6 h 23 min
